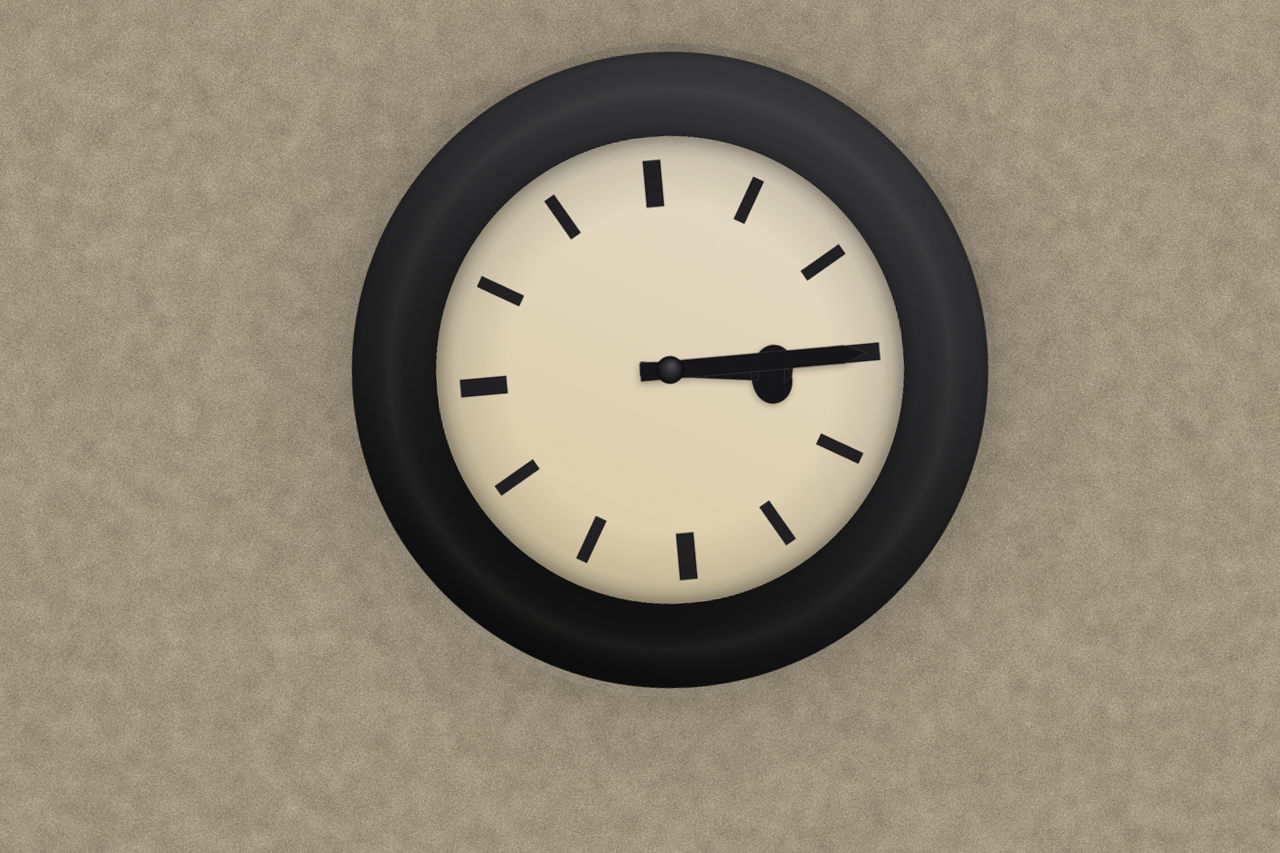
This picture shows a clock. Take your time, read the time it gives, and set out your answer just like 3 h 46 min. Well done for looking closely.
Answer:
3 h 15 min
